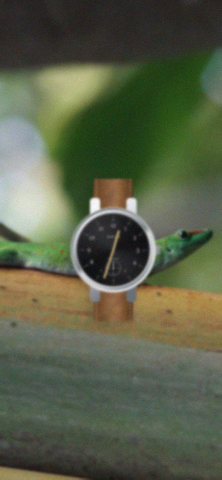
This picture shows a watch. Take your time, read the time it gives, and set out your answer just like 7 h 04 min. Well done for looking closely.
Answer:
12 h 33 min
